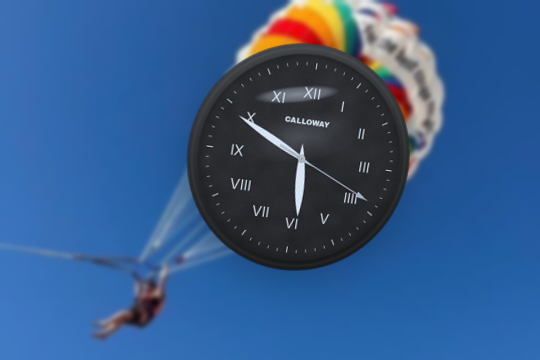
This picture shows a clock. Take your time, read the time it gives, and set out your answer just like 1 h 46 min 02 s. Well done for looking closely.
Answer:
5 h 49 min 19 s
